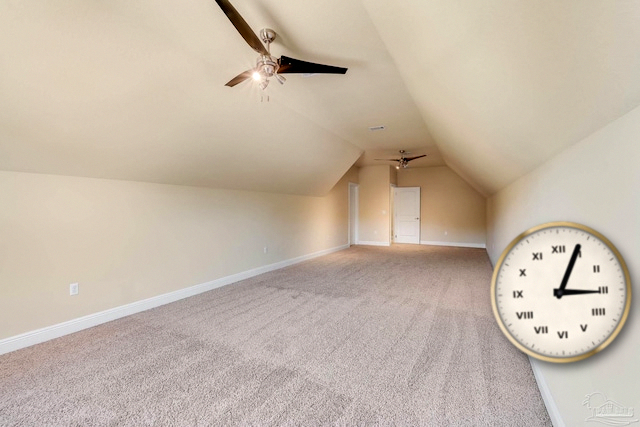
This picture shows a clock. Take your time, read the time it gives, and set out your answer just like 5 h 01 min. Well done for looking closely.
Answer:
3 h 04 min
